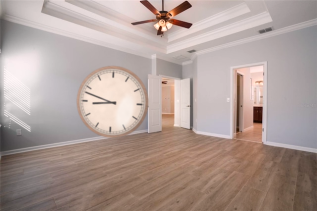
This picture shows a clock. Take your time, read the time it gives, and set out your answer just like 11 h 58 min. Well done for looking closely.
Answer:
8 h 48 min
